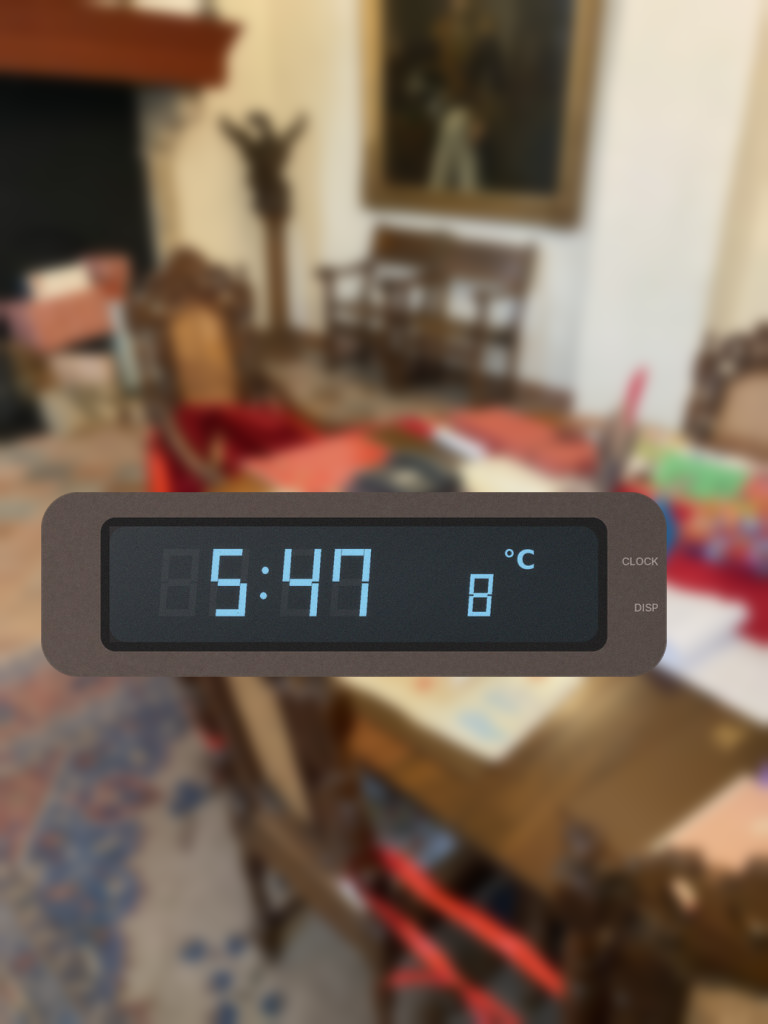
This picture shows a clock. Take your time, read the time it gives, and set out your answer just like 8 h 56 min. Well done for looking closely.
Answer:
5 h 47 min
